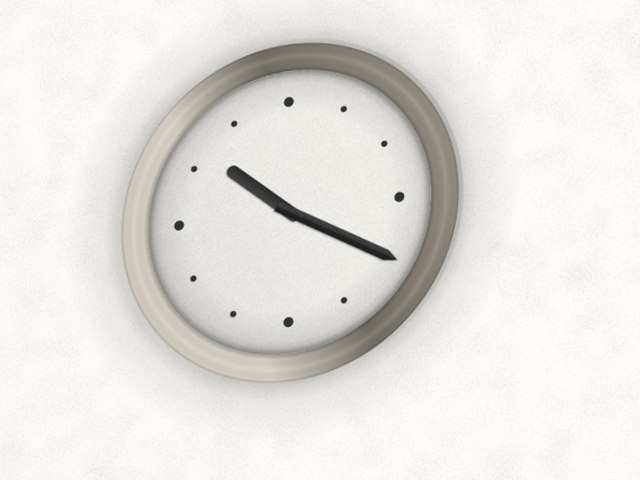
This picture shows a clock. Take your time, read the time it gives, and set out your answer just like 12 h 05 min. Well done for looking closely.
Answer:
10 h 20 min
